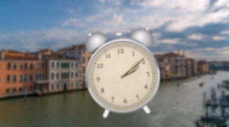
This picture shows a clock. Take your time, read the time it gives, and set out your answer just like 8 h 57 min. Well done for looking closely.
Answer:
2 h 09 min
